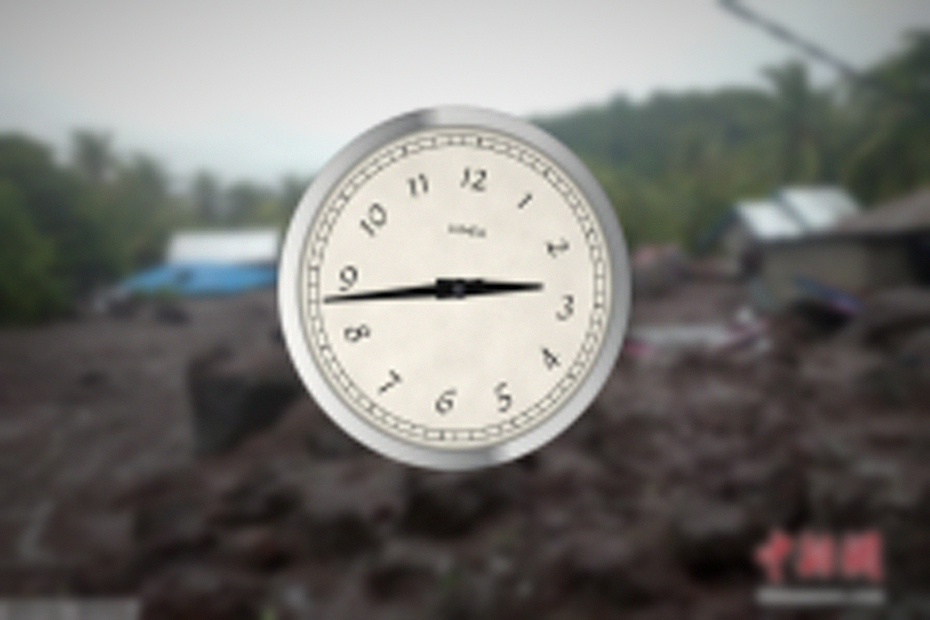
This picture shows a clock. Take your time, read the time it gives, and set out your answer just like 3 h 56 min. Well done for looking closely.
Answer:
2 h 43 min
